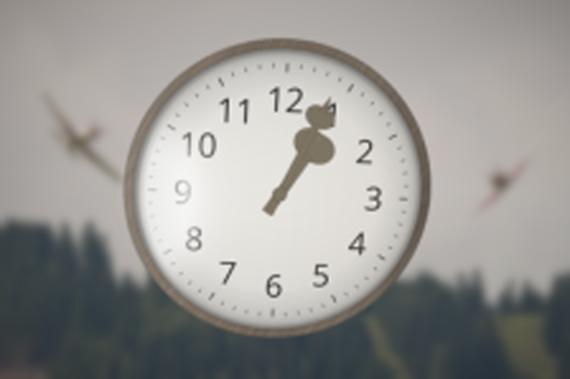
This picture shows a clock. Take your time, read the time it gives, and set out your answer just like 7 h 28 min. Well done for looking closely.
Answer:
1 h 04 min
